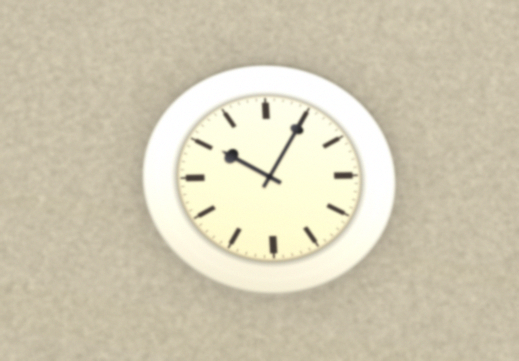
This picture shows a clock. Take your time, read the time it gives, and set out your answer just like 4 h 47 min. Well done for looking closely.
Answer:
10 h 05 min
